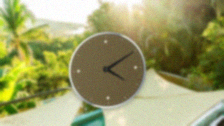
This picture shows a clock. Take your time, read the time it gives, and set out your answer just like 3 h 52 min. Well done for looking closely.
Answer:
4 h 10 min
